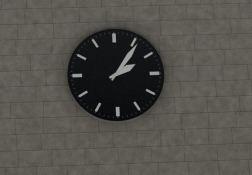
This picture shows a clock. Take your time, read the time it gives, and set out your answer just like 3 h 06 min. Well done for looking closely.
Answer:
2 h 06 min
